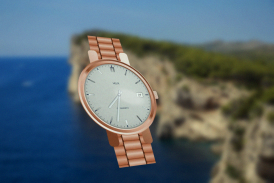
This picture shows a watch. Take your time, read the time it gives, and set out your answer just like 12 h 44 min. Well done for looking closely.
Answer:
7 h 33 min
